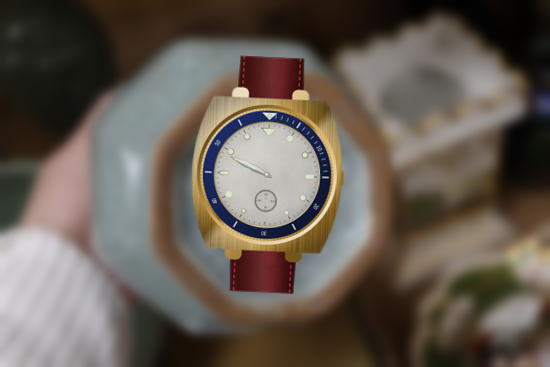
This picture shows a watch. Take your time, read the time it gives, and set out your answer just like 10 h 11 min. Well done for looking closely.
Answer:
9 h 49 min
